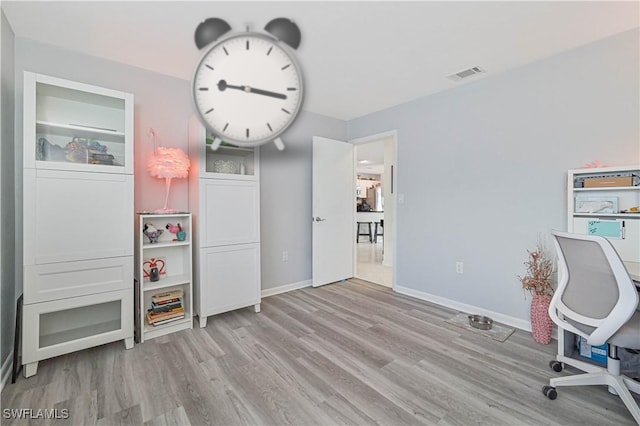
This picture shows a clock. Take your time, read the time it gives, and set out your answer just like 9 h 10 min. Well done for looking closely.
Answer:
9 h 17 min
